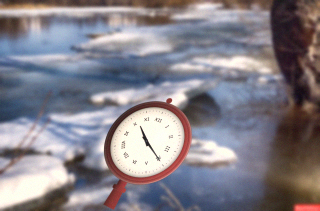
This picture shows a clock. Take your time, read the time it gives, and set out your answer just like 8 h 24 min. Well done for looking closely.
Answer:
10 h 20 min
